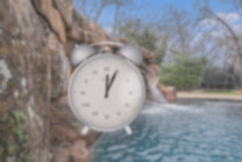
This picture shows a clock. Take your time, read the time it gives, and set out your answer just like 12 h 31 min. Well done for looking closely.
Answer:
12 h 04 min
